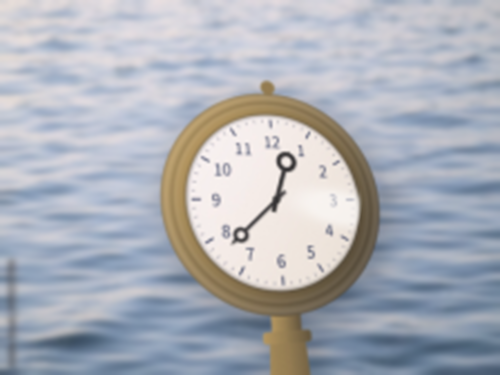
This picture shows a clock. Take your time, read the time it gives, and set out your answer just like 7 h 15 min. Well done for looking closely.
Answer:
12 h 38 min
